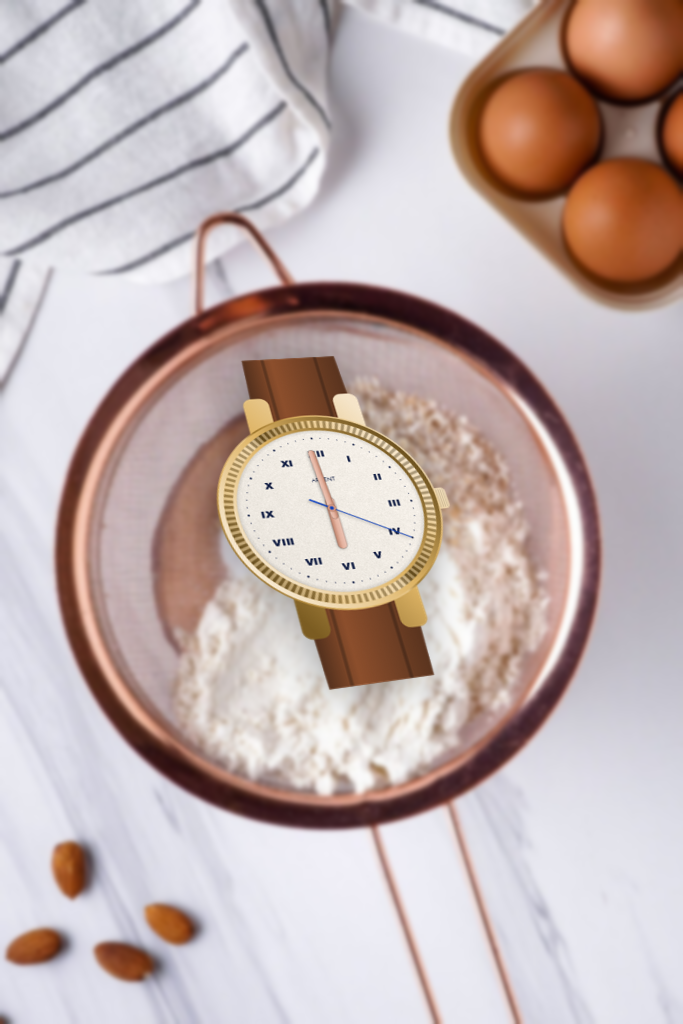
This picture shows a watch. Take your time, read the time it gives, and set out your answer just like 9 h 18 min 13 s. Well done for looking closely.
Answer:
5 h 59 min 20 s
